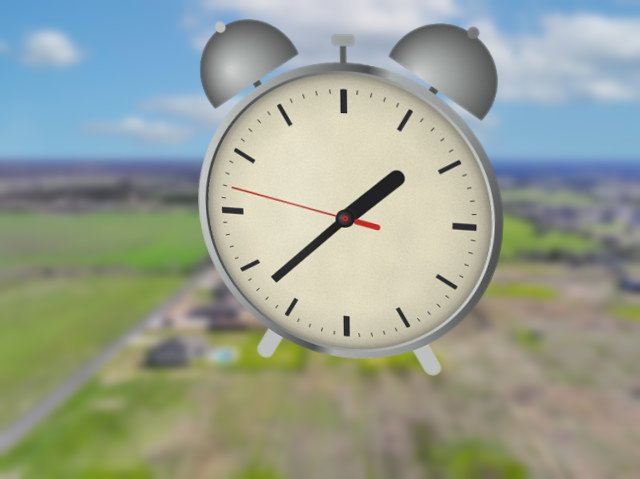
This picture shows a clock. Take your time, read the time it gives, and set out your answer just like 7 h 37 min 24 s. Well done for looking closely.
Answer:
1 h 37 min 47 s
